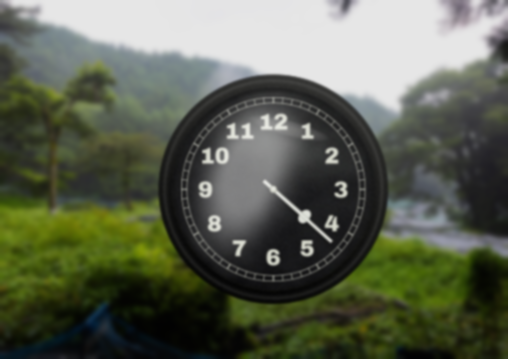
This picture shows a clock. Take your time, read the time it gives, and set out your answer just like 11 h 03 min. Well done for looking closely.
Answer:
4 h 22 min
